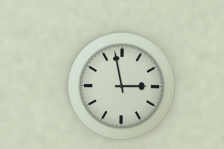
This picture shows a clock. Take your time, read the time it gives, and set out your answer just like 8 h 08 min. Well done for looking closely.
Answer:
2 h 58 min
